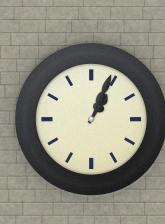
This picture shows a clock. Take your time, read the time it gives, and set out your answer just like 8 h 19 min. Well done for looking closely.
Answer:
1 h 04 min
